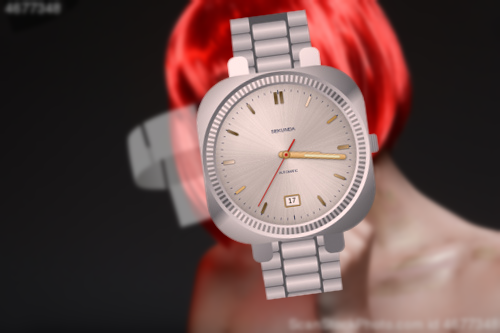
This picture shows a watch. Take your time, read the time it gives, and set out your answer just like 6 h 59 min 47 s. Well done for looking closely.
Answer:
3 h 16 min 36 s
